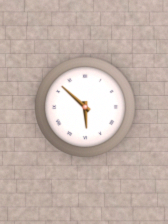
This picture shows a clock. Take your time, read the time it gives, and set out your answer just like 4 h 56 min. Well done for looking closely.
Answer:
5 h 52 min
